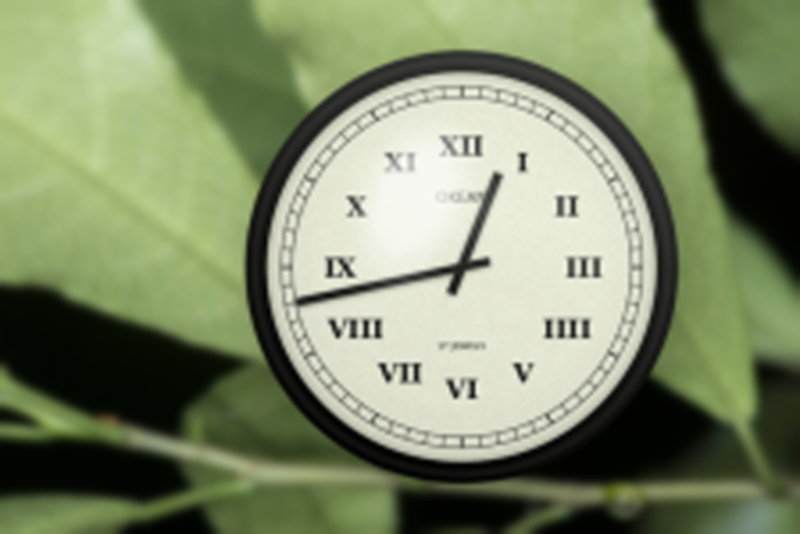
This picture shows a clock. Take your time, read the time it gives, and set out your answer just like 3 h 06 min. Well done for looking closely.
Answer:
12 h 43 min
